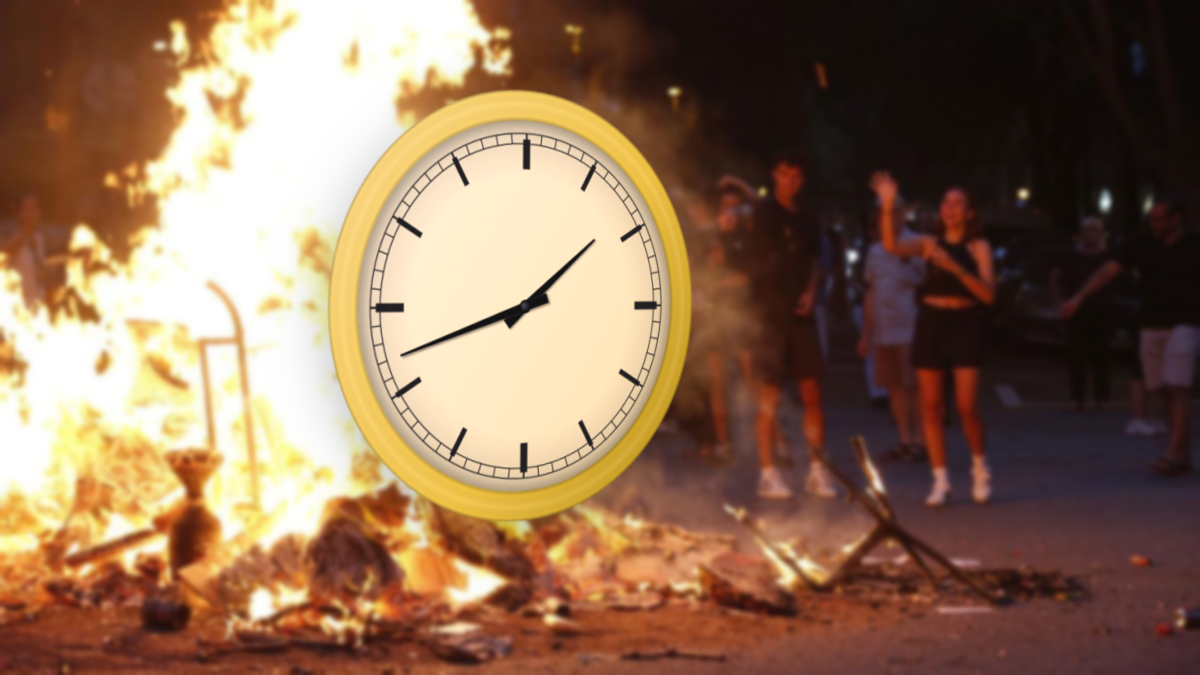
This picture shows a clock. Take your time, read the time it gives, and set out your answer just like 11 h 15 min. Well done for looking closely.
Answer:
1 h 42 min
